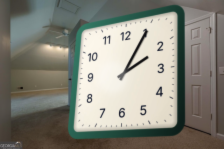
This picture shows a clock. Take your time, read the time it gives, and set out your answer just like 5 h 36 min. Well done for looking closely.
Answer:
2 h 05 min
